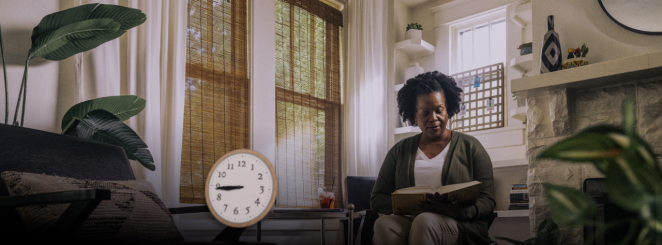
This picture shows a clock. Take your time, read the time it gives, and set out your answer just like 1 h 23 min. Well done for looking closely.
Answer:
8 h 44 min
